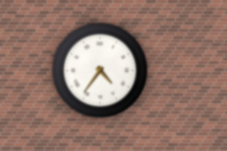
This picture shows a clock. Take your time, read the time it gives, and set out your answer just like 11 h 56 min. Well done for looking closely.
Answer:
4 h 36 min
